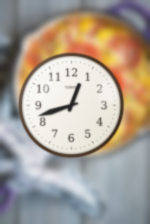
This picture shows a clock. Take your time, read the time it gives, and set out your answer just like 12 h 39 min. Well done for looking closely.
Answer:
12 h 42 min
